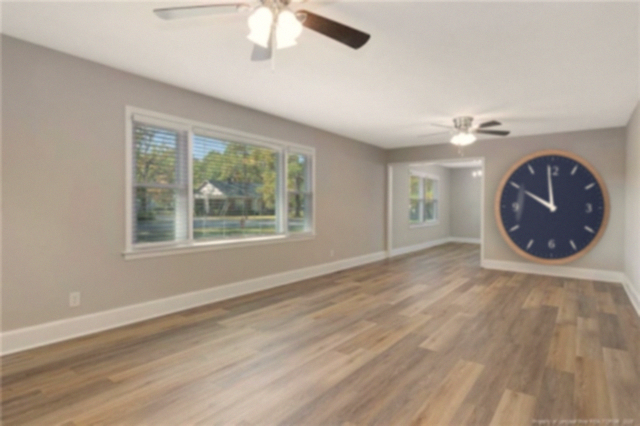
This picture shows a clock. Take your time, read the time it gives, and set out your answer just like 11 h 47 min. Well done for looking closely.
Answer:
9 h 59 min
